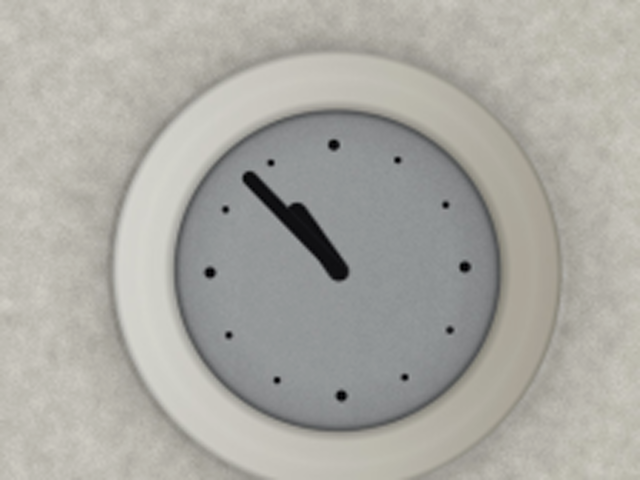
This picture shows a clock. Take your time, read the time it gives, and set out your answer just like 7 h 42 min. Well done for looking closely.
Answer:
10 h 53 min
